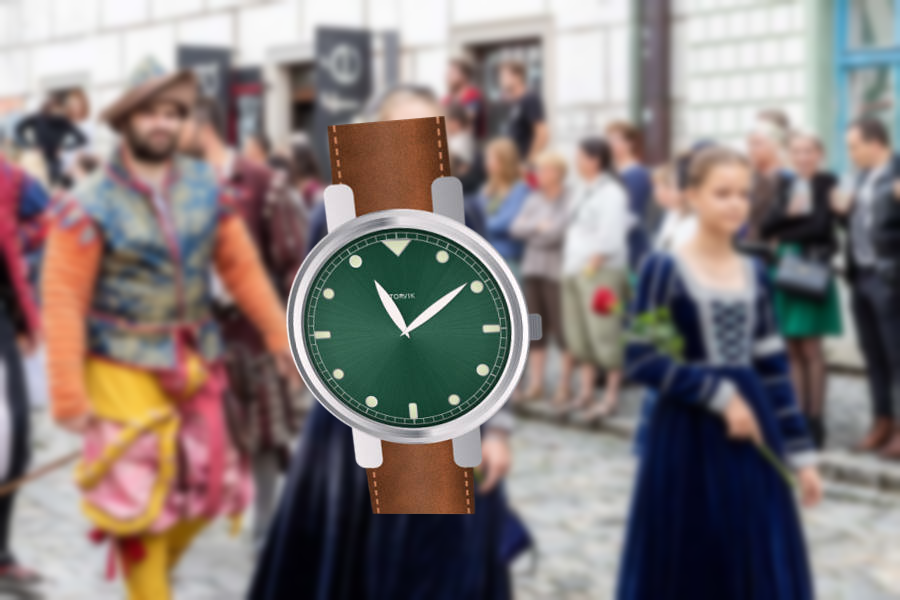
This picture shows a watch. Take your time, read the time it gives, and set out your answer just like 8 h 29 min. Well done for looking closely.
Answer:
11 h 09 min
